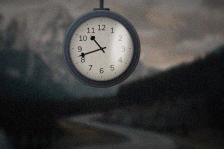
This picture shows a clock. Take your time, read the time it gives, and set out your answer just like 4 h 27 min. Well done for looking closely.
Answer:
10 h 42 min
